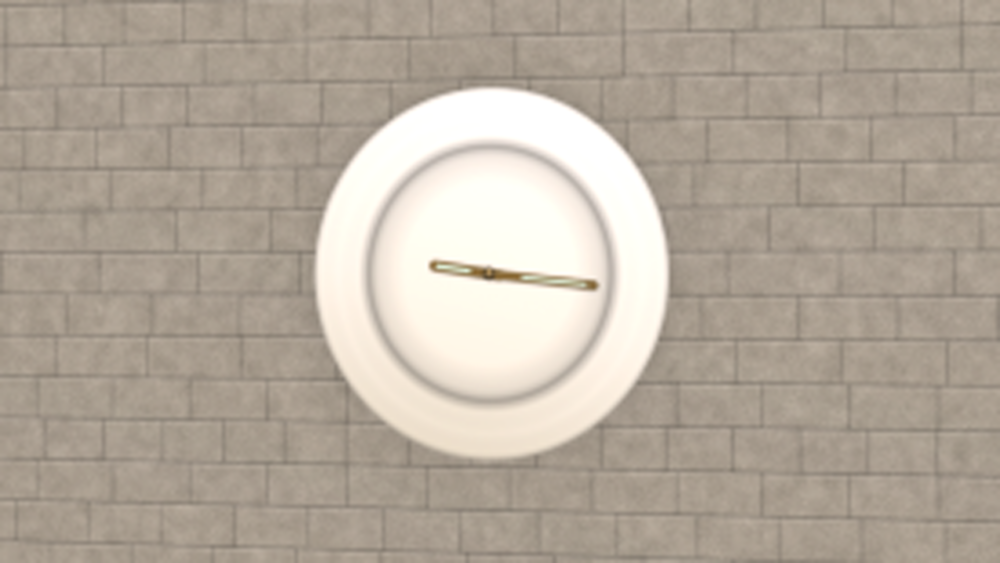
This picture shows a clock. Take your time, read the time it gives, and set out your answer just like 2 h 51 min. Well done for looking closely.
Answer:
9 h 16 min
